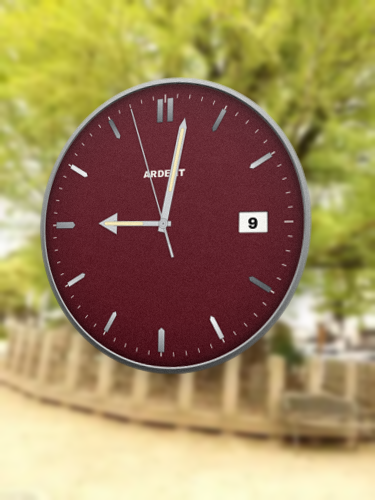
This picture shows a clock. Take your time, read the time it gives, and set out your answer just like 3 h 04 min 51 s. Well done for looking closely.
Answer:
9 h 01 min 57 s
